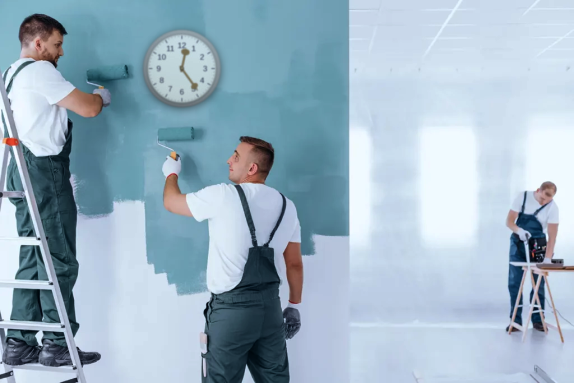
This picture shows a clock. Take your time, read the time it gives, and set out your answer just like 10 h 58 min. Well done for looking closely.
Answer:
12 h 24 min
